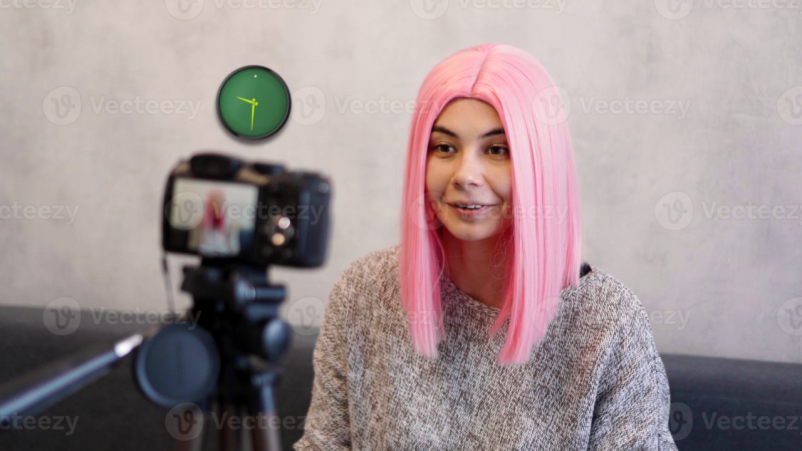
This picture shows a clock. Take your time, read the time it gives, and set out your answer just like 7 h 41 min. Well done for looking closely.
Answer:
9 h 30 min
